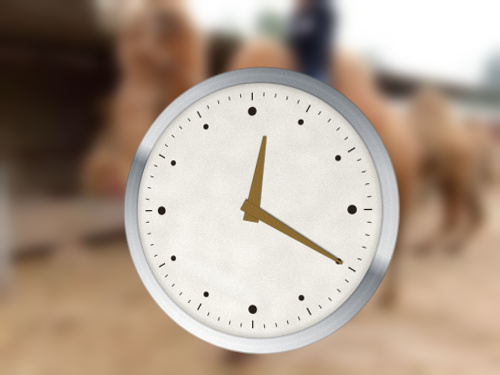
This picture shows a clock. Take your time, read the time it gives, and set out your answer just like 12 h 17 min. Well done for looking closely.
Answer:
12 h 20 min
